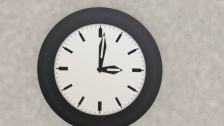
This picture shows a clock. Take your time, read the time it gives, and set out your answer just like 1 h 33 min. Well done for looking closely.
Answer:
3 h 01 min
